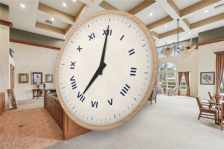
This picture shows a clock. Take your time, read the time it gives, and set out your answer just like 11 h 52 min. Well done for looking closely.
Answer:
7 h 00 min
